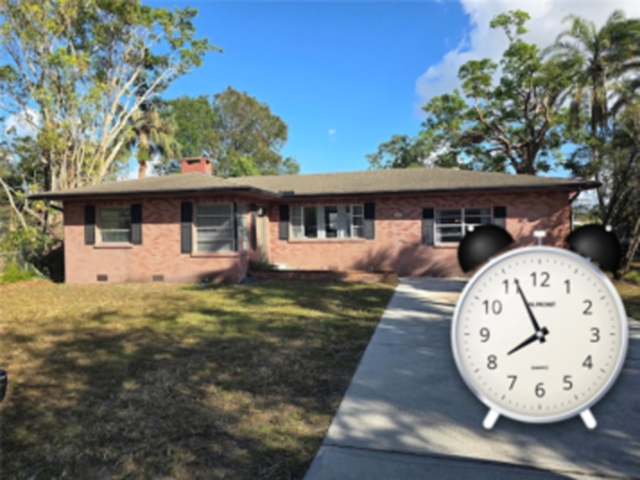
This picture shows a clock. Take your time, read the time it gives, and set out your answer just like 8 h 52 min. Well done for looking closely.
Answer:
7 h 56 min
